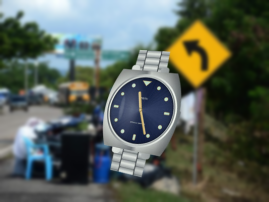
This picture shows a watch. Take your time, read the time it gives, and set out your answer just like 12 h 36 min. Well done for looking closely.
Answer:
11 h 26 min
